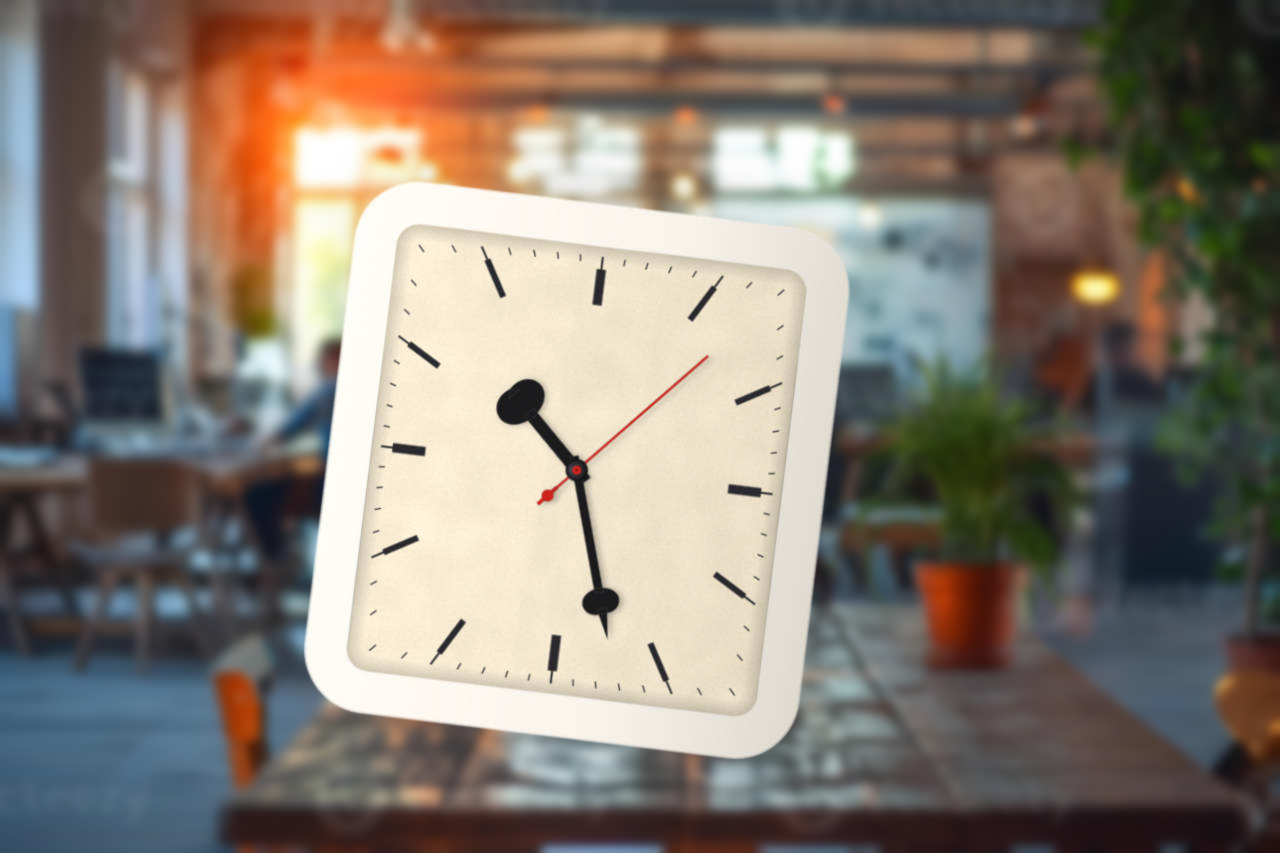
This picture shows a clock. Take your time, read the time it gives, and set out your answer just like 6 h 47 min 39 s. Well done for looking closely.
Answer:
10 h 27 min 07 s
